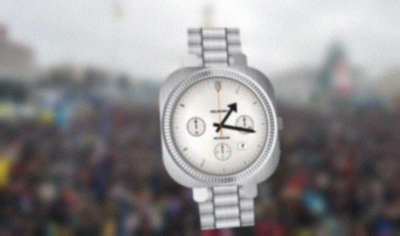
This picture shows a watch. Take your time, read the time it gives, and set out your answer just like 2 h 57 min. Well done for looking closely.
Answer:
1 h 17 min
